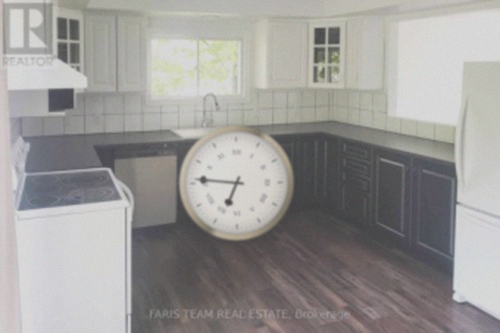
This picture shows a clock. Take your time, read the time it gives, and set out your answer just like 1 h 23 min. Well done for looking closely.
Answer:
6 h 46 min
